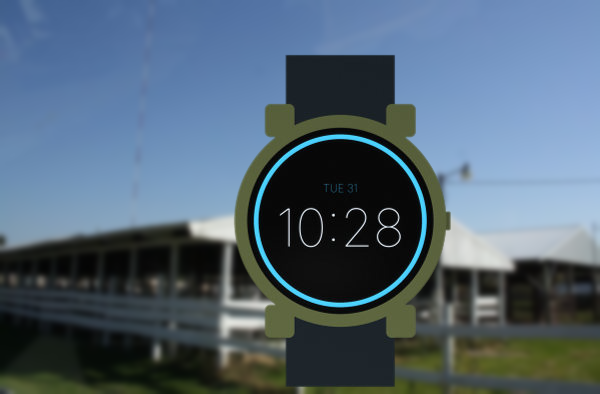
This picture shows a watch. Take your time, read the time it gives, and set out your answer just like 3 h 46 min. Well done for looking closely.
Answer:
10 h 28 min
